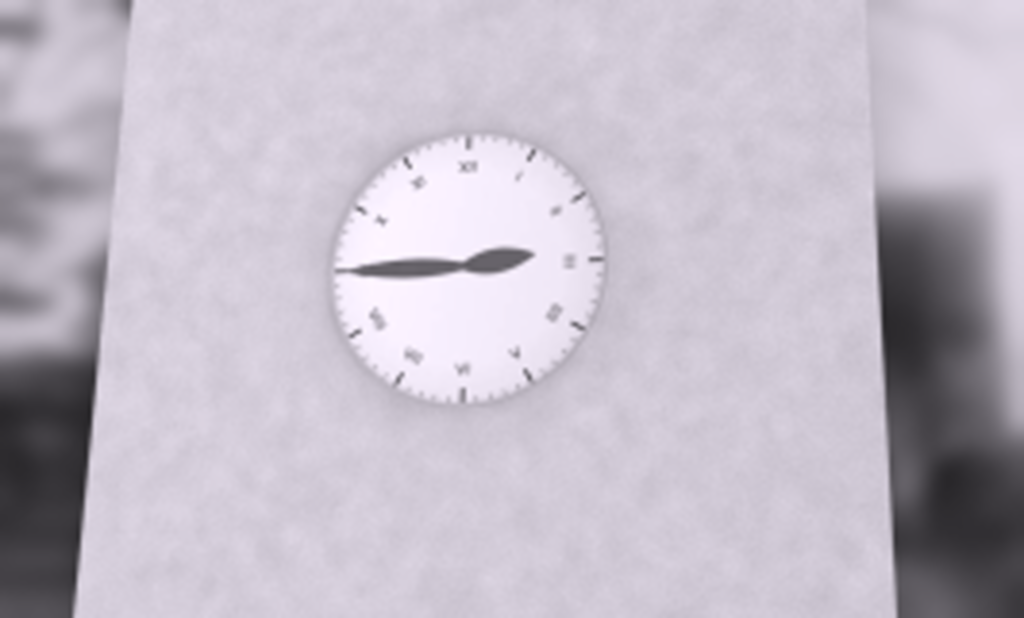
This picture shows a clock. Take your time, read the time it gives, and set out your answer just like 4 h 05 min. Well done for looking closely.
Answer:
2 h 45 min
